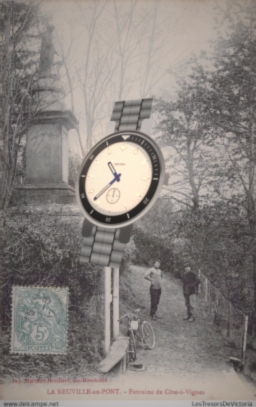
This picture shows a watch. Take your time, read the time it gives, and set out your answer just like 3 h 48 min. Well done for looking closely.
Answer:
10 h 37 min
